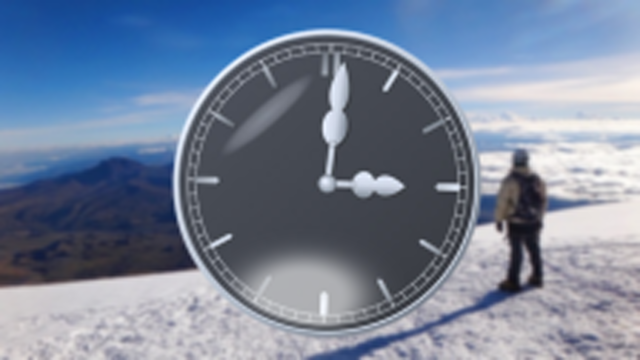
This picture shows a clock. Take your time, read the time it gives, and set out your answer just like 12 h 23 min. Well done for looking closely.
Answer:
3 h 01 min
